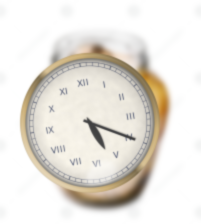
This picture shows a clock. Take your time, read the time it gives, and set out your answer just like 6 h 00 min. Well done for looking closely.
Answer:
5 h 20 min
